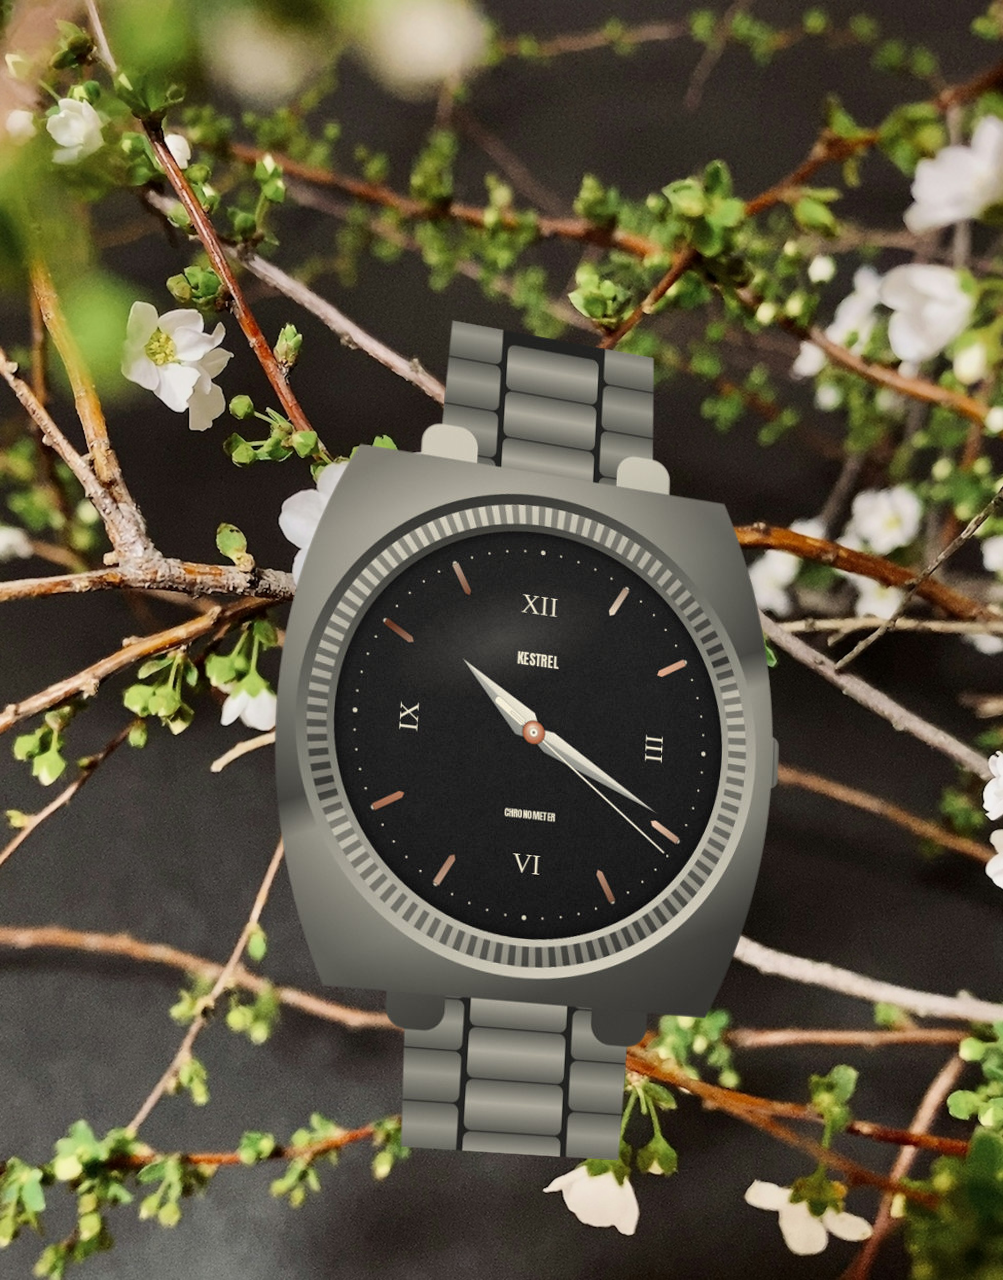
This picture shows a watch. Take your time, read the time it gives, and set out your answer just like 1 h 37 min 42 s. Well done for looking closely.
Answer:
10 h 19 min 21 s
